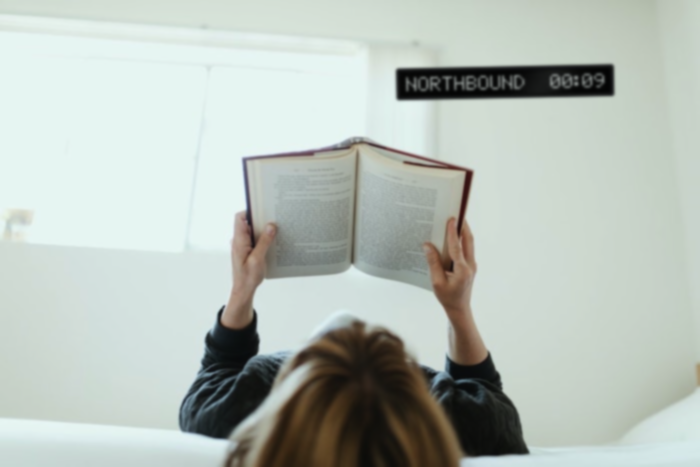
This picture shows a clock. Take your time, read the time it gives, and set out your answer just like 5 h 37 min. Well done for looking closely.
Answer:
0 h 09 min
